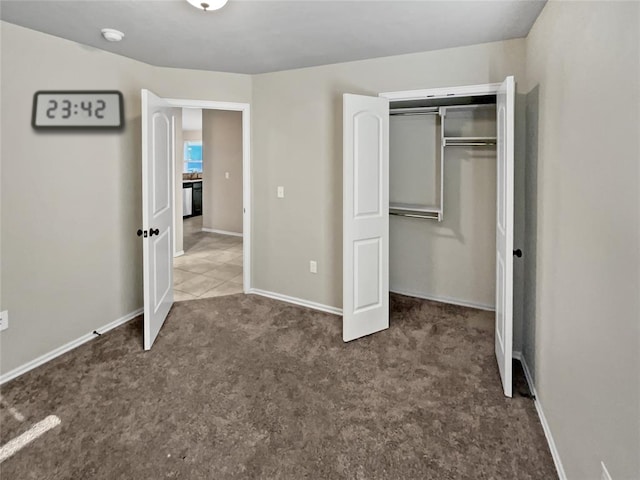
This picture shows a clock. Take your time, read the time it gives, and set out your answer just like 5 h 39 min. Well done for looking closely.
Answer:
23 h 42 min
